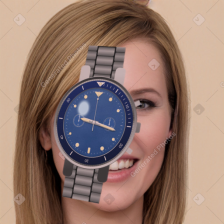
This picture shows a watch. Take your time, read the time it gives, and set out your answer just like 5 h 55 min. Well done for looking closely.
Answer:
9 h 17 min
